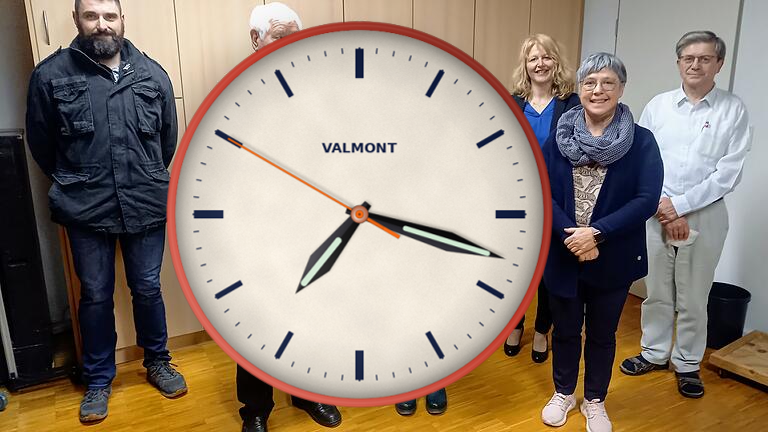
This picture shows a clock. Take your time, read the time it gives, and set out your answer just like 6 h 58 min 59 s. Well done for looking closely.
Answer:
7 h 17 min 50 s
